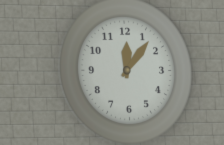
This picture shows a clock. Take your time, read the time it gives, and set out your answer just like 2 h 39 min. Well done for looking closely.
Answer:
12 h 07 min
